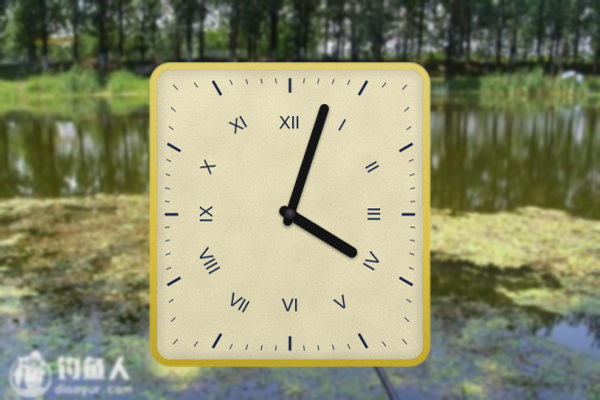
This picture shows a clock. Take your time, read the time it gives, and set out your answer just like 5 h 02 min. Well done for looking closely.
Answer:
4 h 03 min
